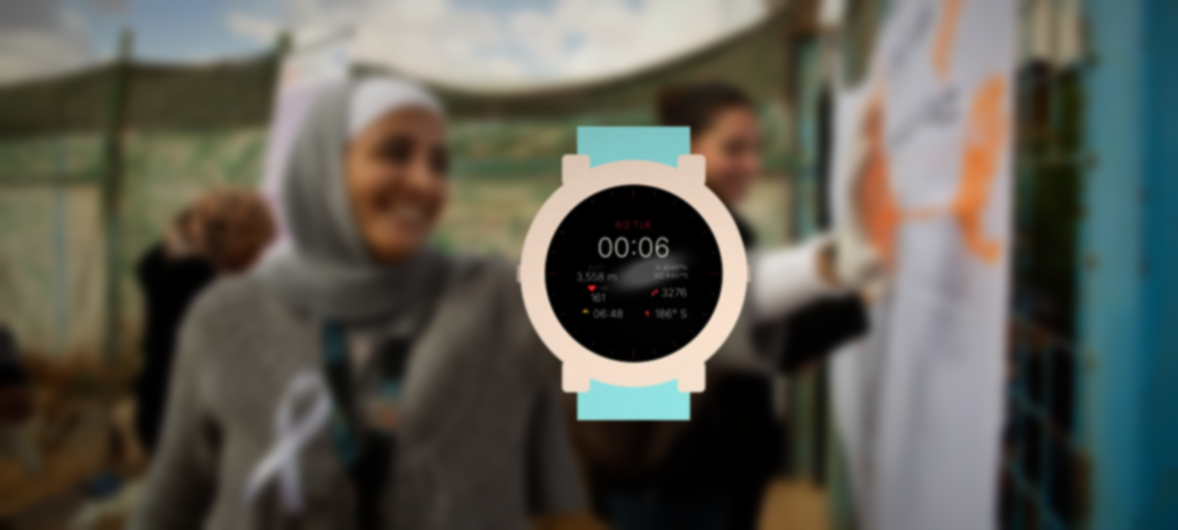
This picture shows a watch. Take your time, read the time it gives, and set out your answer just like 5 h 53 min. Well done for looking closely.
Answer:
0 h 06 min
